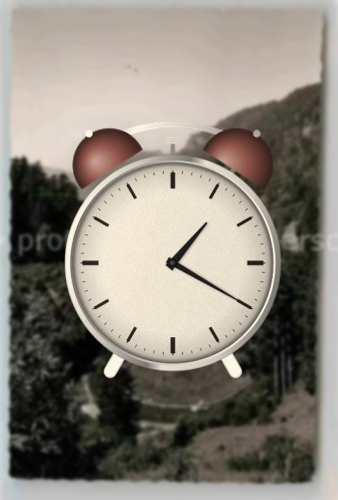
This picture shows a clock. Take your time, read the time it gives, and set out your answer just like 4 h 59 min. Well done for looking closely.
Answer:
1 h 20 min
